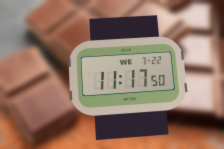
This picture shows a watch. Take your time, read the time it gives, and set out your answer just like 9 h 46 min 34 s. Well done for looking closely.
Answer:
11 h 17 min 50 s
